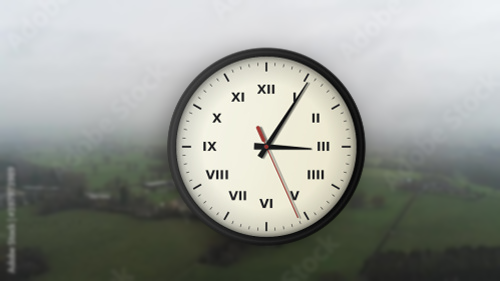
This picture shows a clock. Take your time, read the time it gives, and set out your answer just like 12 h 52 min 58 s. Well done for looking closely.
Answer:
3 h 05 min 26 s
